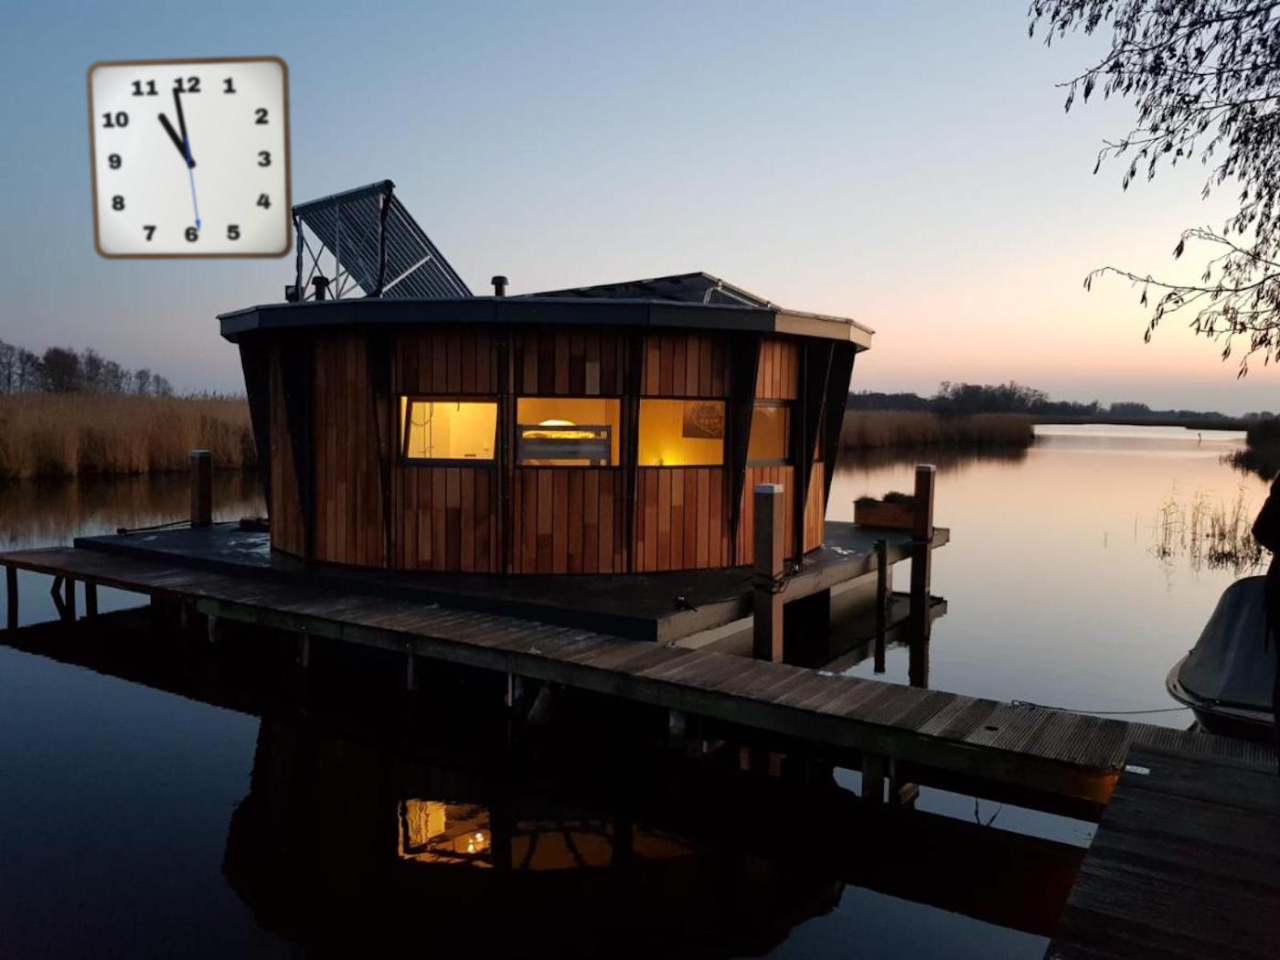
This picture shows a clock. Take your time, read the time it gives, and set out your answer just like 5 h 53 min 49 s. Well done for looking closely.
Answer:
10 h 58 min 29 s
